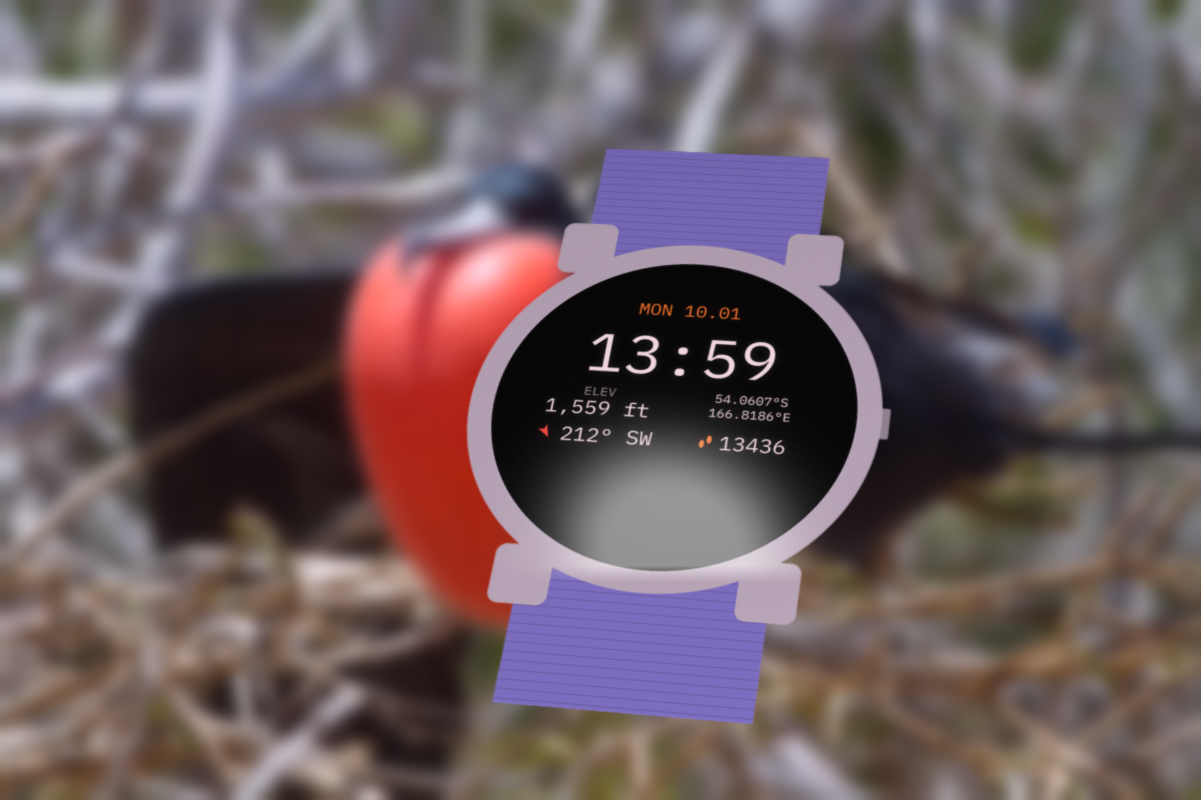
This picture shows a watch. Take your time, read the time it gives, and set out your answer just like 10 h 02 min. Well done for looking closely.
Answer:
13 h 59 min
